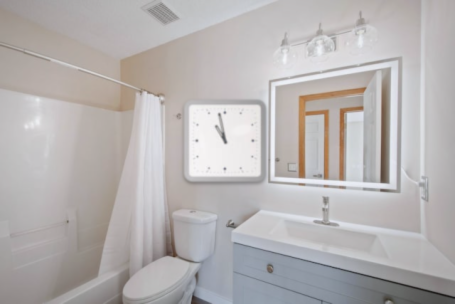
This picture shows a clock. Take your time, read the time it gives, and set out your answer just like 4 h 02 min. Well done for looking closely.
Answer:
10 h 58 min
